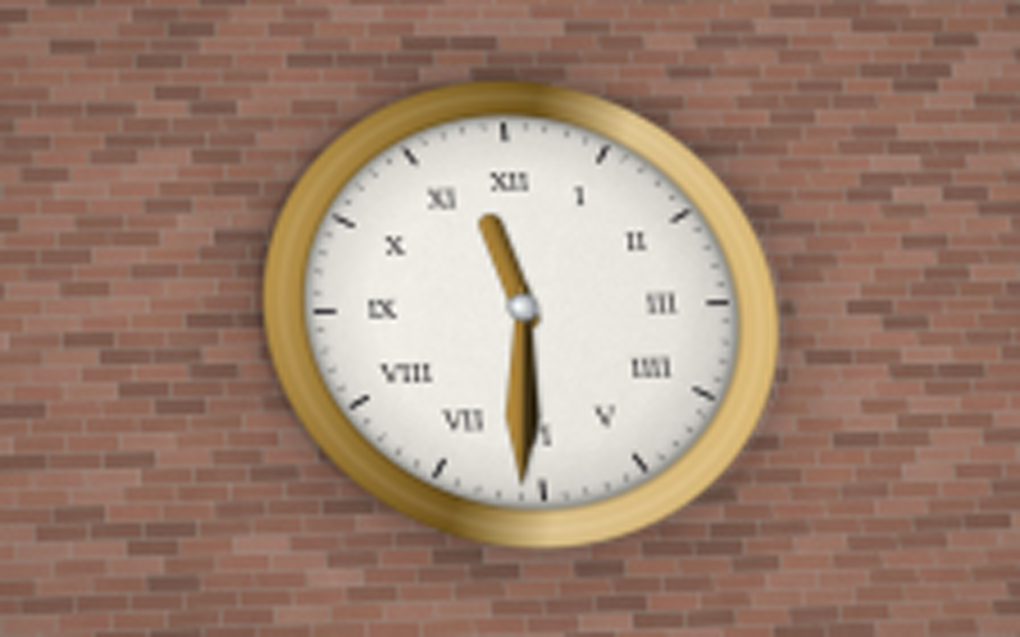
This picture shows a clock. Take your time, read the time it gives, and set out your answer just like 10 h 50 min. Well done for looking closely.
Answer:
11 h 31 min
